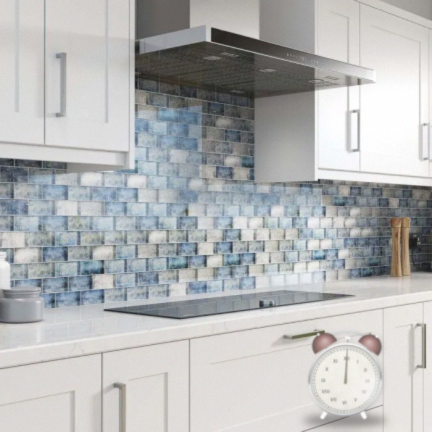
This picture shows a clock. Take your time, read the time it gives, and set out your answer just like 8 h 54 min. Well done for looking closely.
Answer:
12 h 00 min
